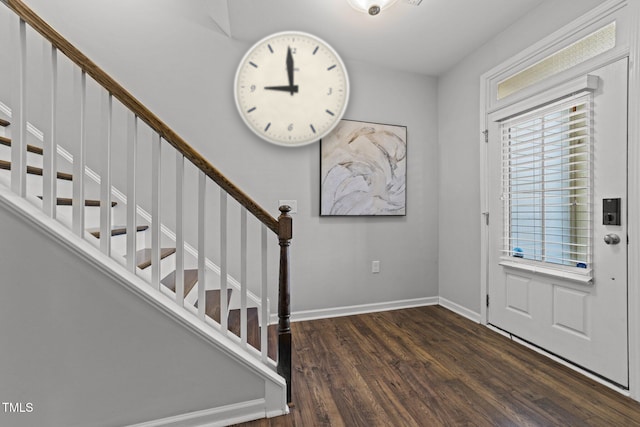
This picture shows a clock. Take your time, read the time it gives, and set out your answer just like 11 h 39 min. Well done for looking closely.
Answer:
8 h 59 min
